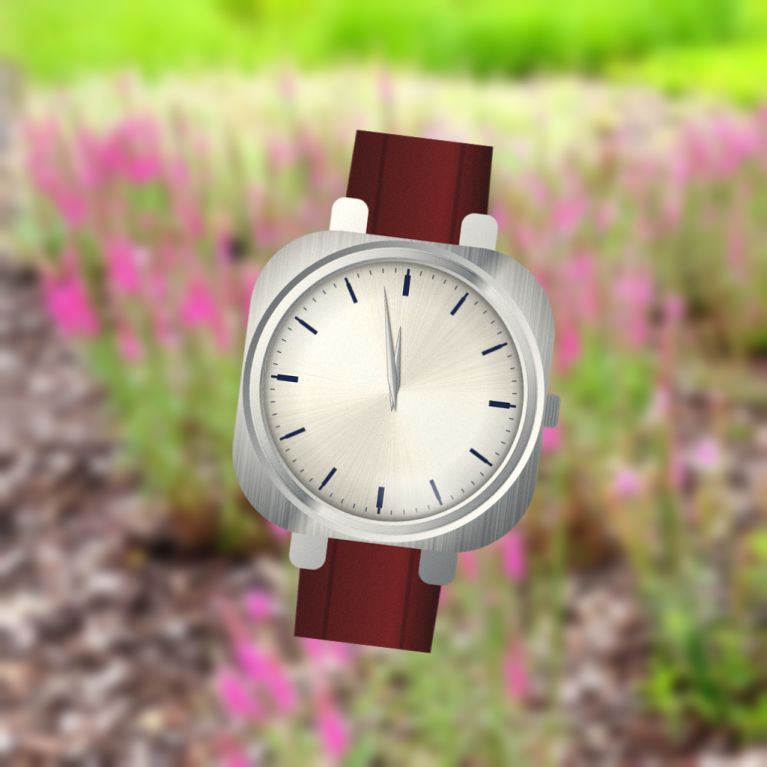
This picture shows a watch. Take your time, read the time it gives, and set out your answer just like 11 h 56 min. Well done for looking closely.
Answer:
11 h 58 min
